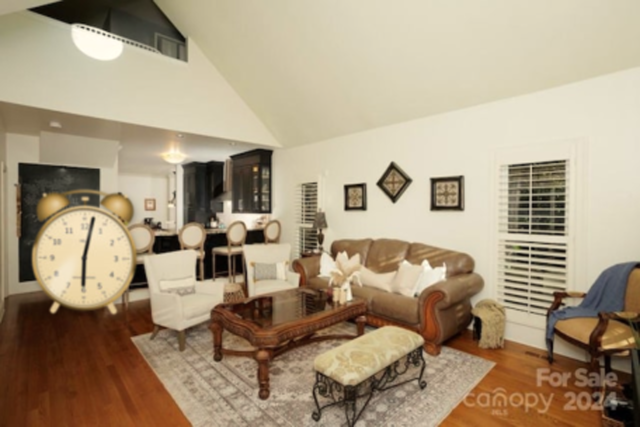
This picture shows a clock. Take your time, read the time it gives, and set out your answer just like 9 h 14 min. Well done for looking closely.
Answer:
6 h 02 min
